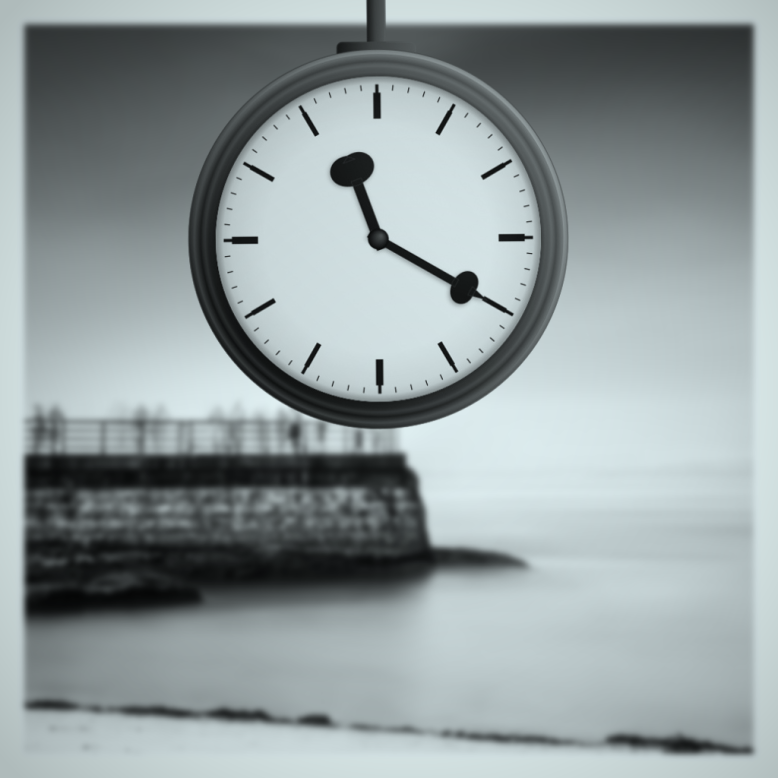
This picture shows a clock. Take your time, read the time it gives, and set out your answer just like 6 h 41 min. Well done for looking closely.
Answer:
11 h 20 min
